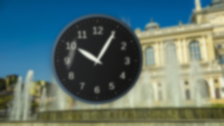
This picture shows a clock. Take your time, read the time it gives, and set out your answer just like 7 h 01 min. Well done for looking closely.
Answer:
10 h 05 min
